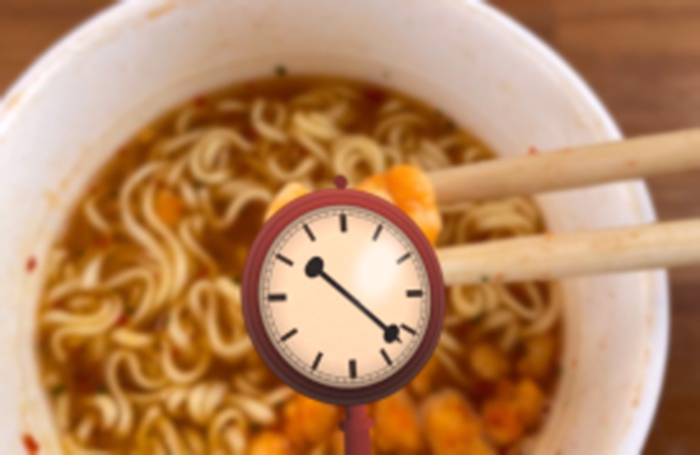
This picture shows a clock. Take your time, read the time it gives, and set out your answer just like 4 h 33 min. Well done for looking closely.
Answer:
10 h 22 min
